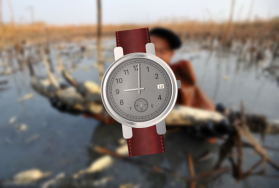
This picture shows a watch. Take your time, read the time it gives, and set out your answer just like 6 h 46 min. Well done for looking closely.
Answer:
9 h 01 min
